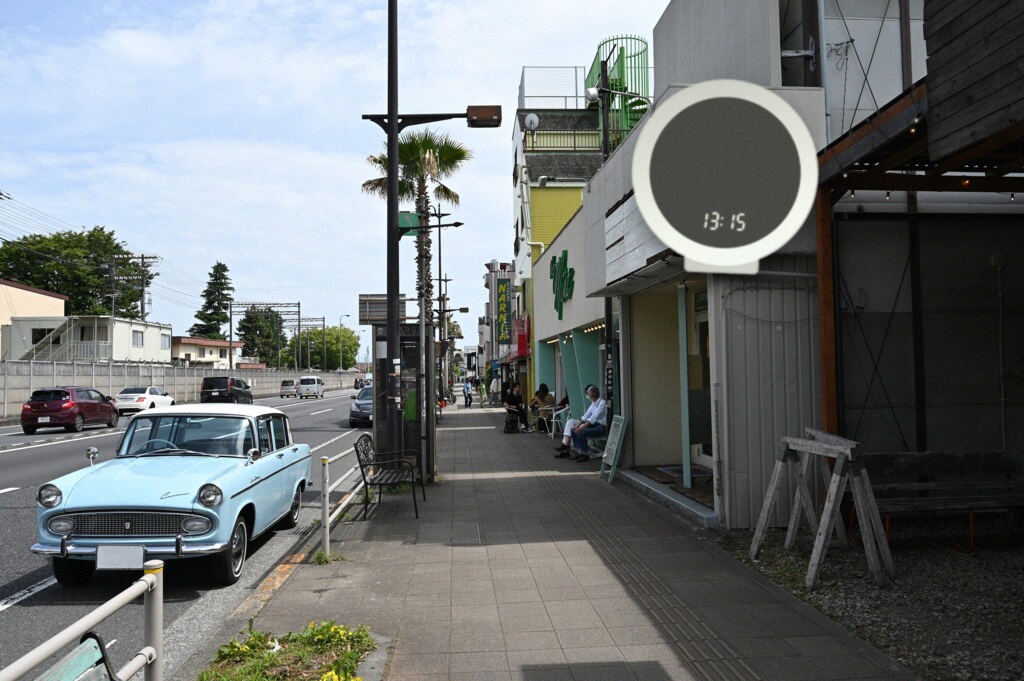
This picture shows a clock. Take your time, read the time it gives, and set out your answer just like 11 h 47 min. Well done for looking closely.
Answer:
13 h 15 min
